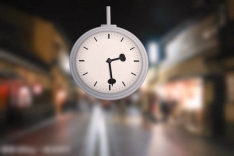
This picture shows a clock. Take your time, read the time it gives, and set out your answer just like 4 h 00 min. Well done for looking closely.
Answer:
2 h 29 min
